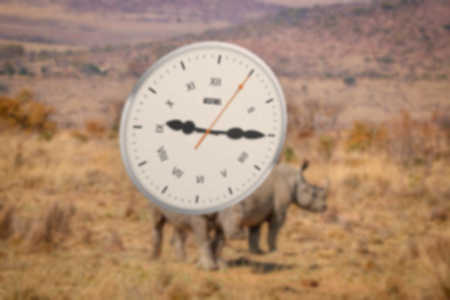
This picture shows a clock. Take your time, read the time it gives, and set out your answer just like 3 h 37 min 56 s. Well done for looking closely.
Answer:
9 h 15 min 05 s
